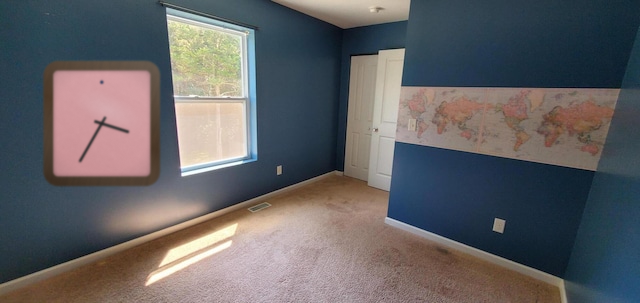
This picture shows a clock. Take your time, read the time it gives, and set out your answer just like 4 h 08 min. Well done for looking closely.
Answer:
3 h 35 min
